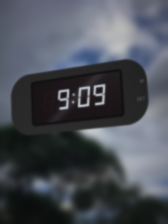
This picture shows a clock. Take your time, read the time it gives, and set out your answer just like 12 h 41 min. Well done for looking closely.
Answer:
9 h 09 min
